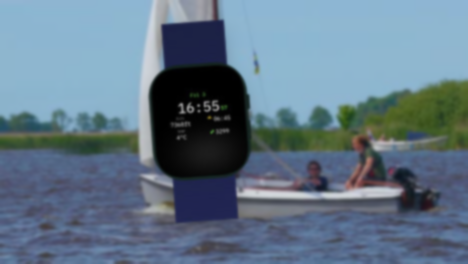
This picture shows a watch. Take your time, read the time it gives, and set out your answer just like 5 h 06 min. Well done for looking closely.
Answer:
16 h 55 min
